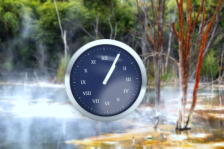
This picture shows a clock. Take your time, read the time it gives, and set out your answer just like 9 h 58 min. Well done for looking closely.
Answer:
1 h 05 min
